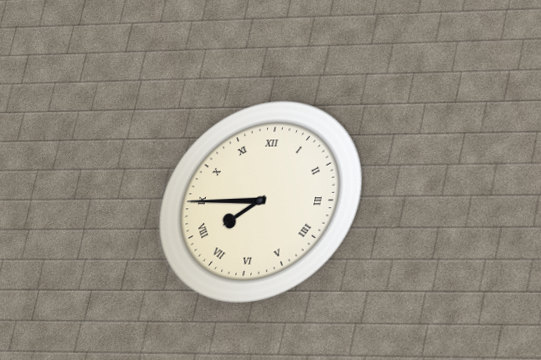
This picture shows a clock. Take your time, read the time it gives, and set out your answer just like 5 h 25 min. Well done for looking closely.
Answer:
7 h 45 min
